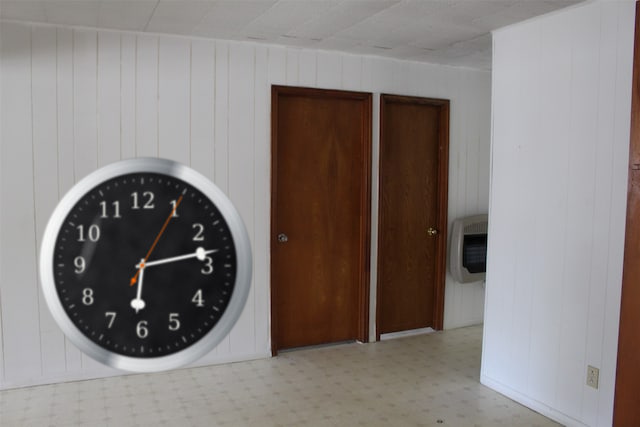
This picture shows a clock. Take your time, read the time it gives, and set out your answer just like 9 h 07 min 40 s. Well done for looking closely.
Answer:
6 h 13 min 05 s
